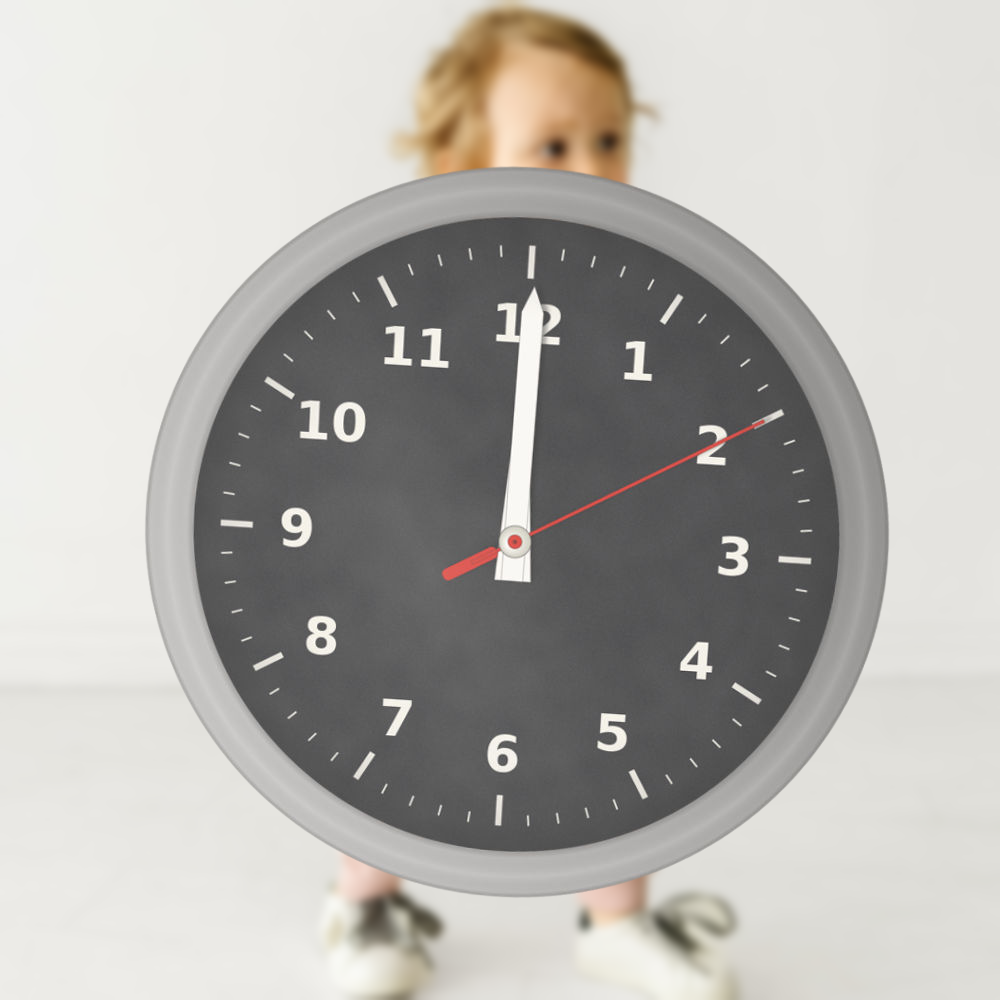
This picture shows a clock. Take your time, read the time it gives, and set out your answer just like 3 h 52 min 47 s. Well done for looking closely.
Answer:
12 h 00 min 10 s
